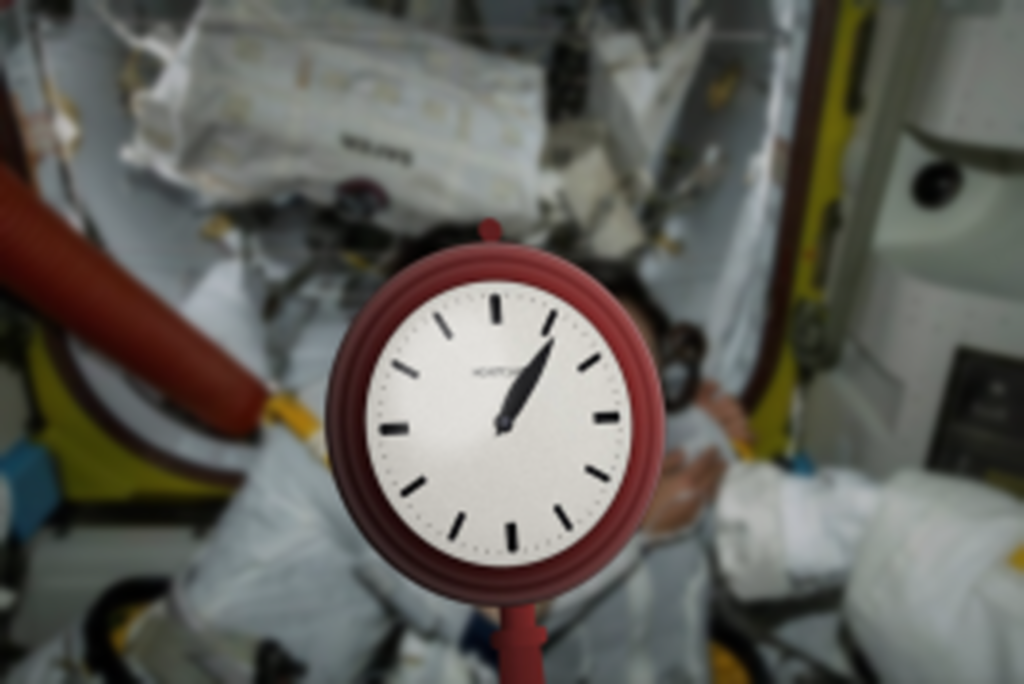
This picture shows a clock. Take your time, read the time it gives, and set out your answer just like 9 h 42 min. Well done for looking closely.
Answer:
1 h 06 min
